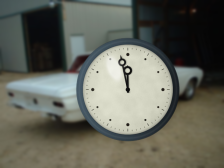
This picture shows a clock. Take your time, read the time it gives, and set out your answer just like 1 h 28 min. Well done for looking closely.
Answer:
11 h 58 min
